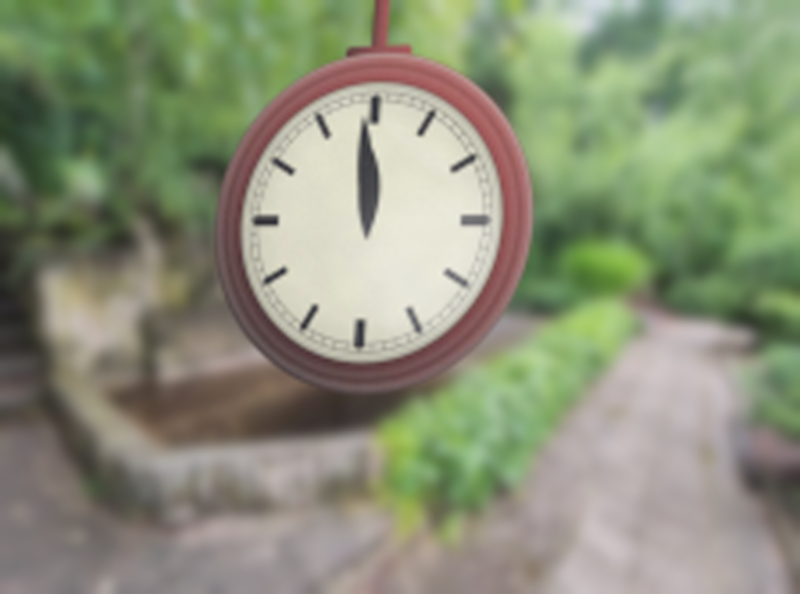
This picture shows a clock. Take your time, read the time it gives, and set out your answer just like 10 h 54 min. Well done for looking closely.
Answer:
11 h 59 min
